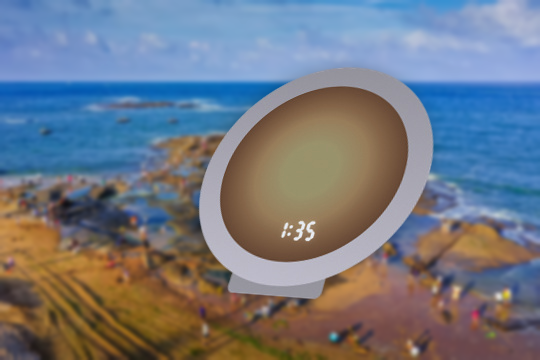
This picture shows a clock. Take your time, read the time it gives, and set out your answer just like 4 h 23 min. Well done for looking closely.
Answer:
1 h 35 min
